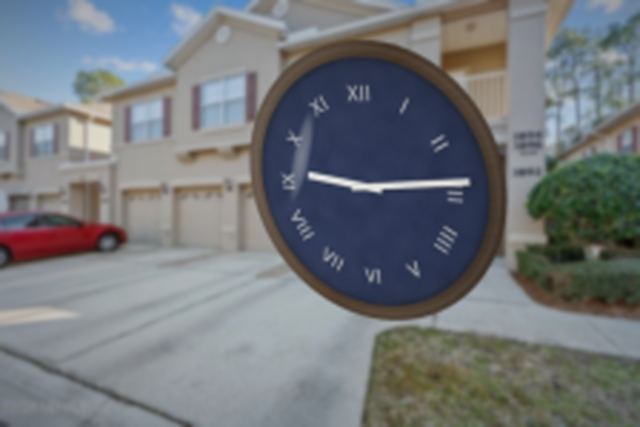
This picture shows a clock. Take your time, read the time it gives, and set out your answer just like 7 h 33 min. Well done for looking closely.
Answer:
9 h 14 min
